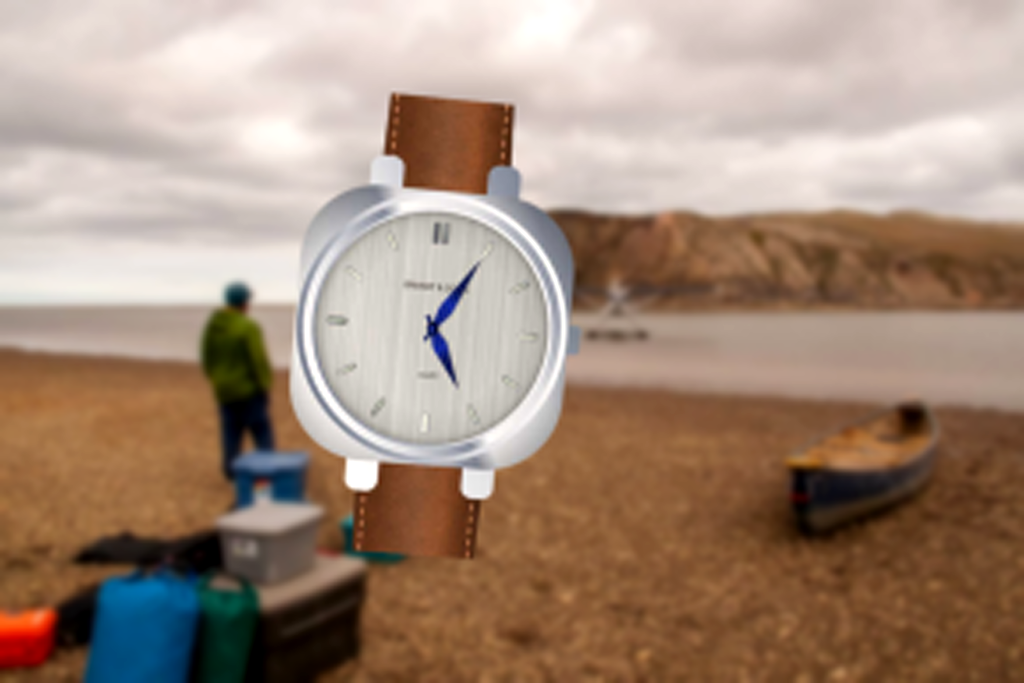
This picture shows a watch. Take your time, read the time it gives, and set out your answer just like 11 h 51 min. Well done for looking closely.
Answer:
5 h 05 min
